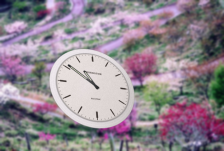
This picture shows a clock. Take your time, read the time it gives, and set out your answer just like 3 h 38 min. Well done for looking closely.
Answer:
10 h 51 min
